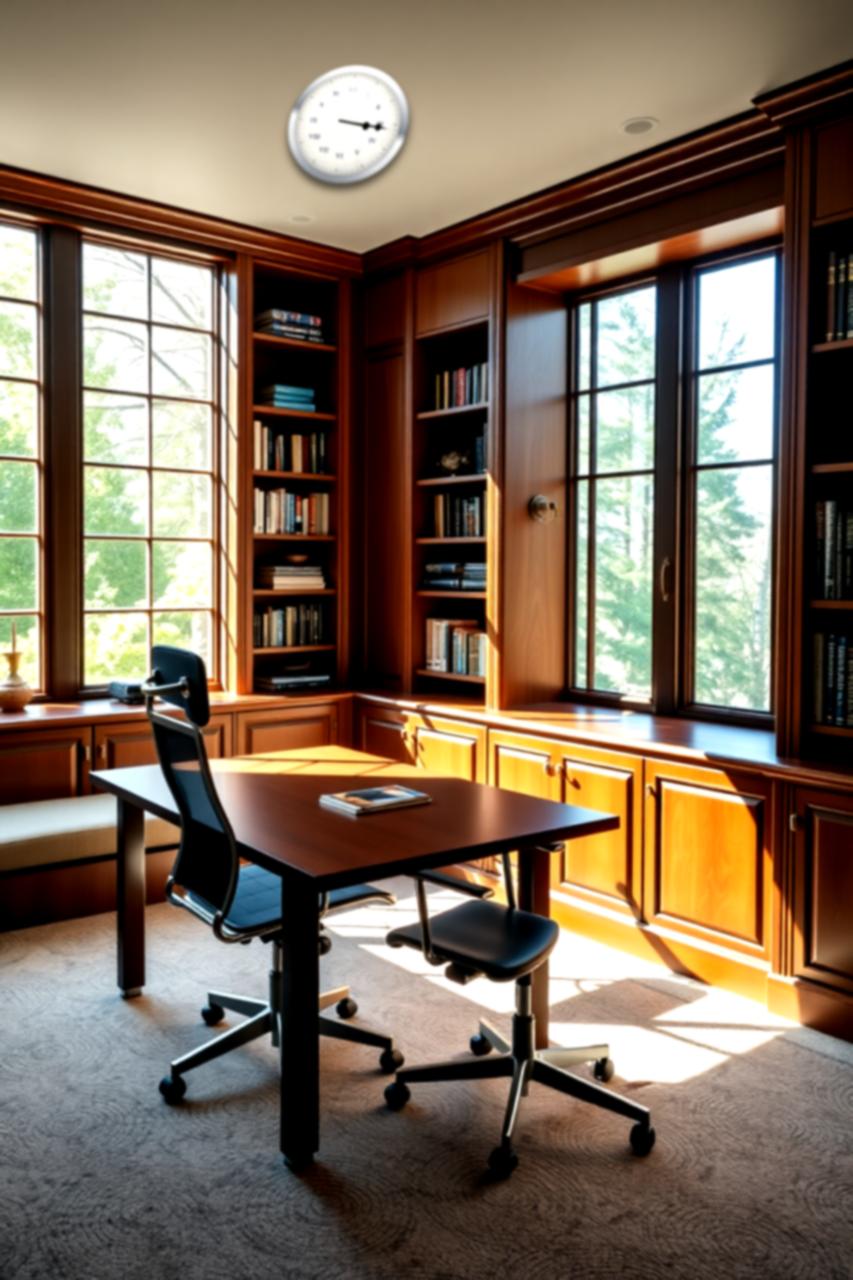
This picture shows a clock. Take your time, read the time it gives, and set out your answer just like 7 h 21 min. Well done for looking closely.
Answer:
3 h 16 min
